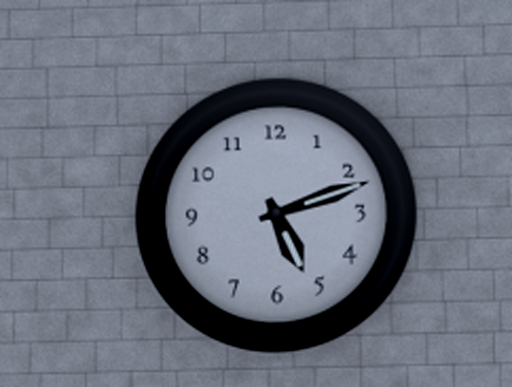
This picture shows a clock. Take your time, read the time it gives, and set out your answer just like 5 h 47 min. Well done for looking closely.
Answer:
5 h 12 min
